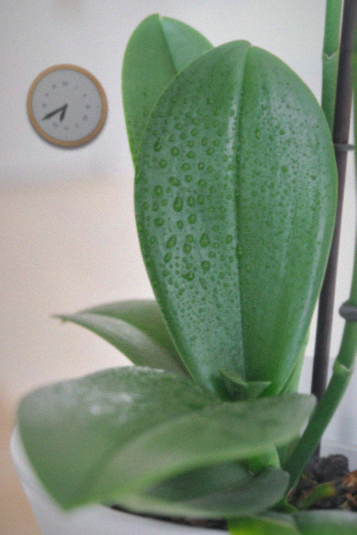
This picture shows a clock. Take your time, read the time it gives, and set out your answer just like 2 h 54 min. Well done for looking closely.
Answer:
6 h 40 min
